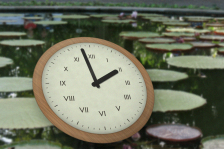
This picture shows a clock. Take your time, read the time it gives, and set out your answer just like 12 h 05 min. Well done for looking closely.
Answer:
1 h 58 min
